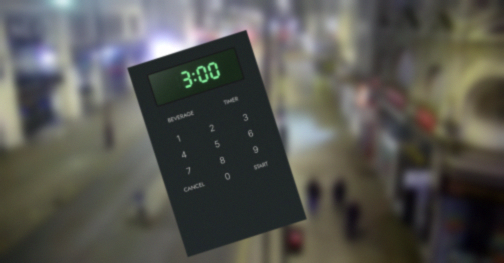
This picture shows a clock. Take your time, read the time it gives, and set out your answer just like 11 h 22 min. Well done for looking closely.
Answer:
3 h 00 min
